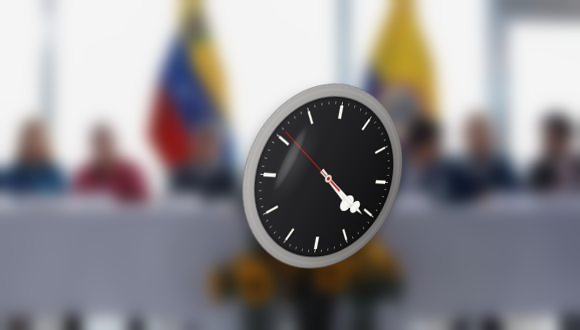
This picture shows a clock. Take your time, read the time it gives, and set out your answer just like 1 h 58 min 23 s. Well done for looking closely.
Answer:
4 h 20 min 51 s
